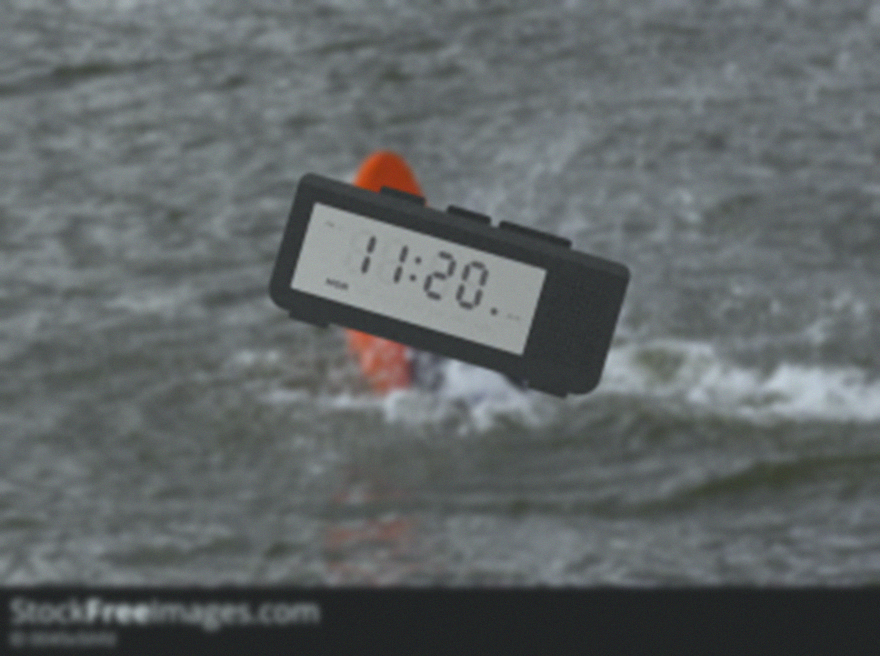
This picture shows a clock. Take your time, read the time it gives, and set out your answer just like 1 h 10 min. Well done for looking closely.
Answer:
11 h 20 min
